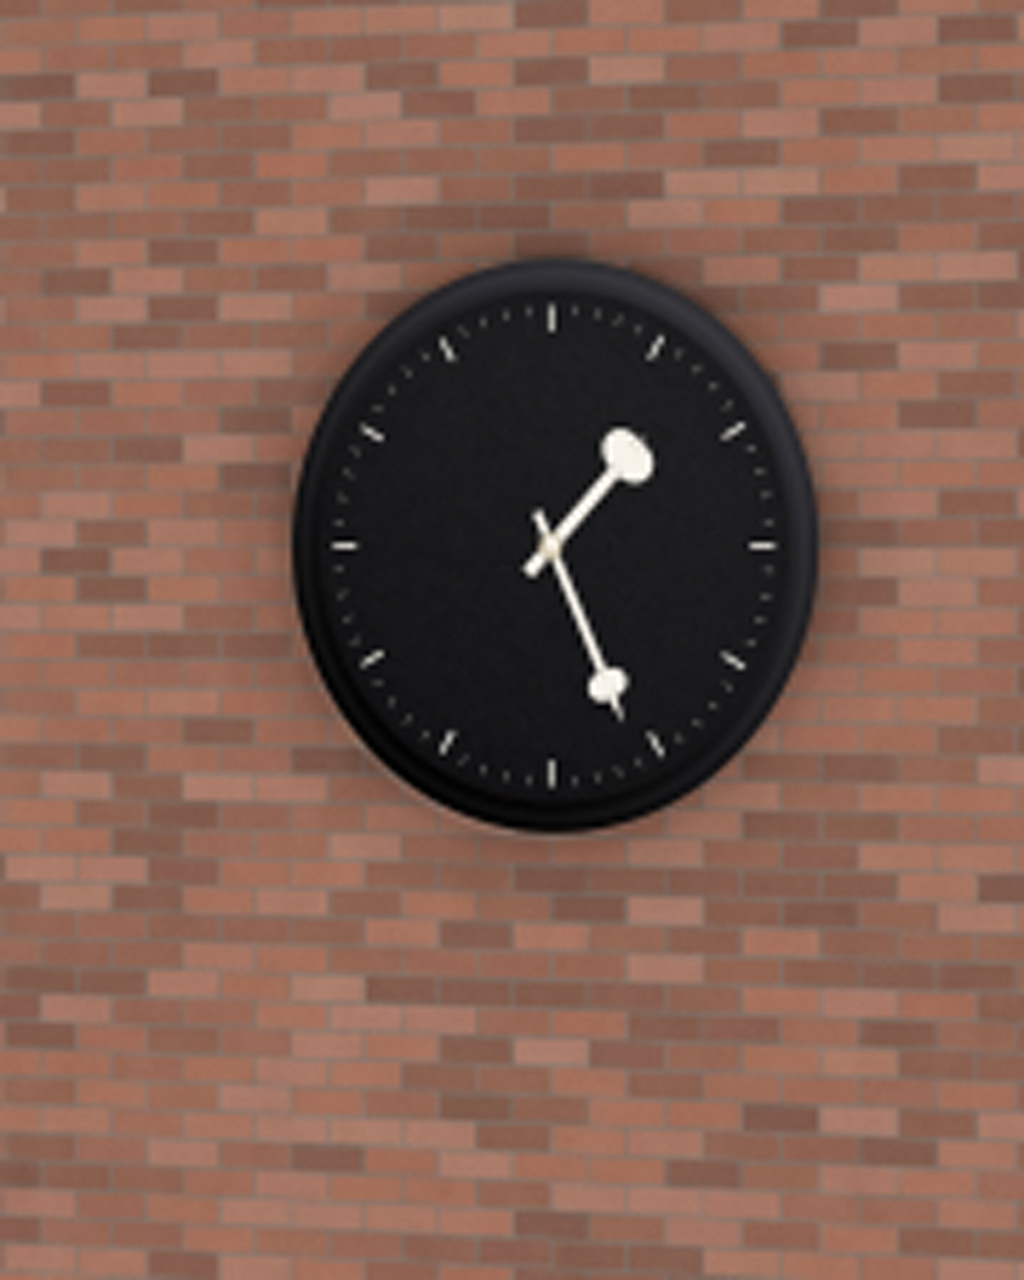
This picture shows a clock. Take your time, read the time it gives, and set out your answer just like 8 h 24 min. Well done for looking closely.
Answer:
1 h 26 min
